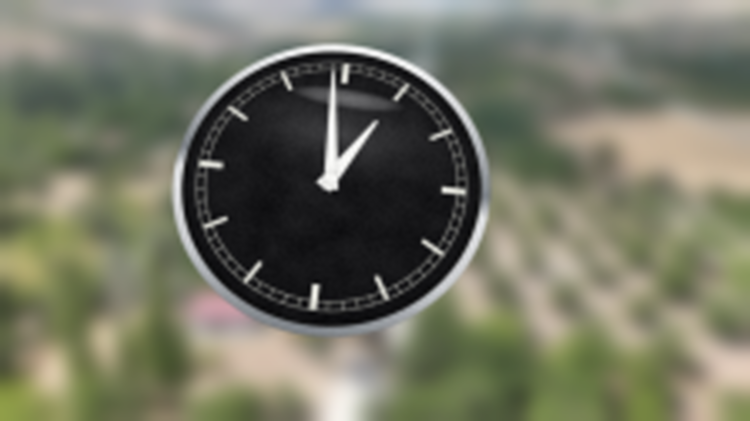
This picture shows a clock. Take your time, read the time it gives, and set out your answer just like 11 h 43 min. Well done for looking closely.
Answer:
12 h 59 min
